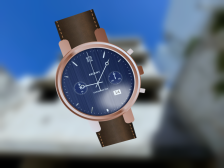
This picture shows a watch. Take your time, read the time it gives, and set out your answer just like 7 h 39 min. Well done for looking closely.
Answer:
9 h 07 min
